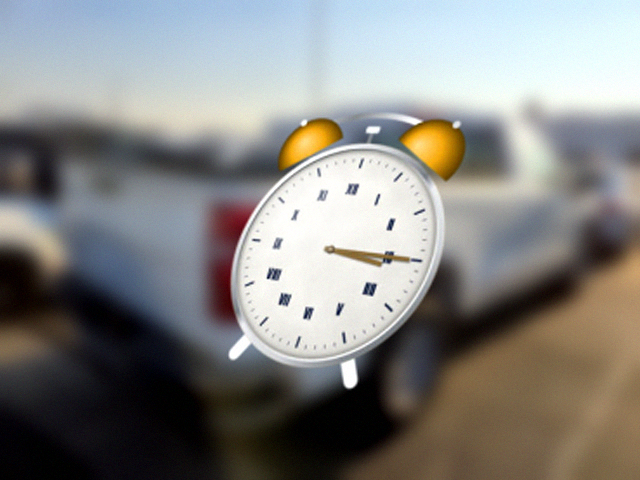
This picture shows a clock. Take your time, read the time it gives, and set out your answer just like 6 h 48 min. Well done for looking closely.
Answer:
3 h 15 min
